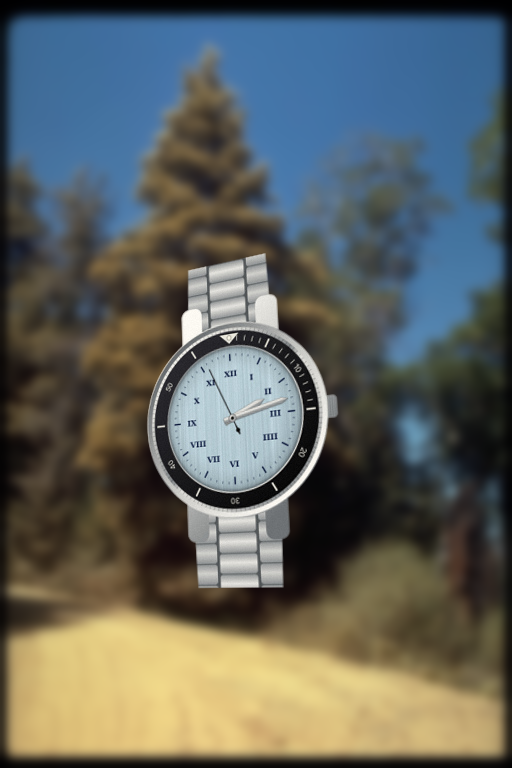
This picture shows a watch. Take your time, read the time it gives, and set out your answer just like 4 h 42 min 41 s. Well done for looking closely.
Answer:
2 h 12 min 56 s
